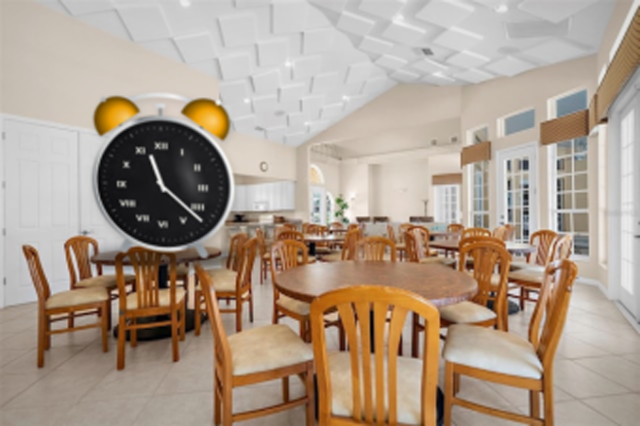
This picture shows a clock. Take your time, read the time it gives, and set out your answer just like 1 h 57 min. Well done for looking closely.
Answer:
11 h 22 min
